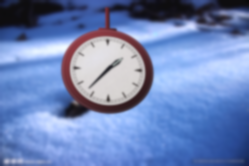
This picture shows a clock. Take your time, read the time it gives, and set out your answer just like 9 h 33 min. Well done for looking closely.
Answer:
1 h 37 min
